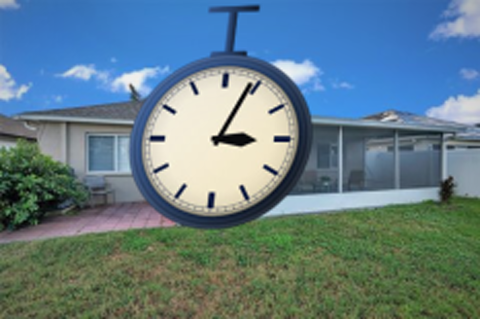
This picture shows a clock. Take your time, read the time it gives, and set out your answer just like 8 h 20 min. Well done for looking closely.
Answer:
3 h 04 min
